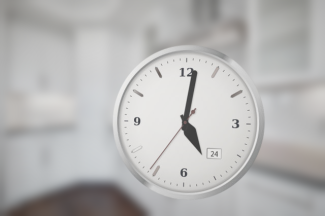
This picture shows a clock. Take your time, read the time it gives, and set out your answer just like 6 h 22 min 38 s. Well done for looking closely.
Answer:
5 h 01 min 36 s
